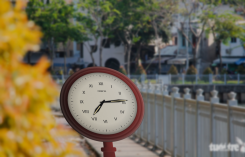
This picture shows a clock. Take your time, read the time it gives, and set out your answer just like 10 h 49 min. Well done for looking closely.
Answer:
7 h 14 min
